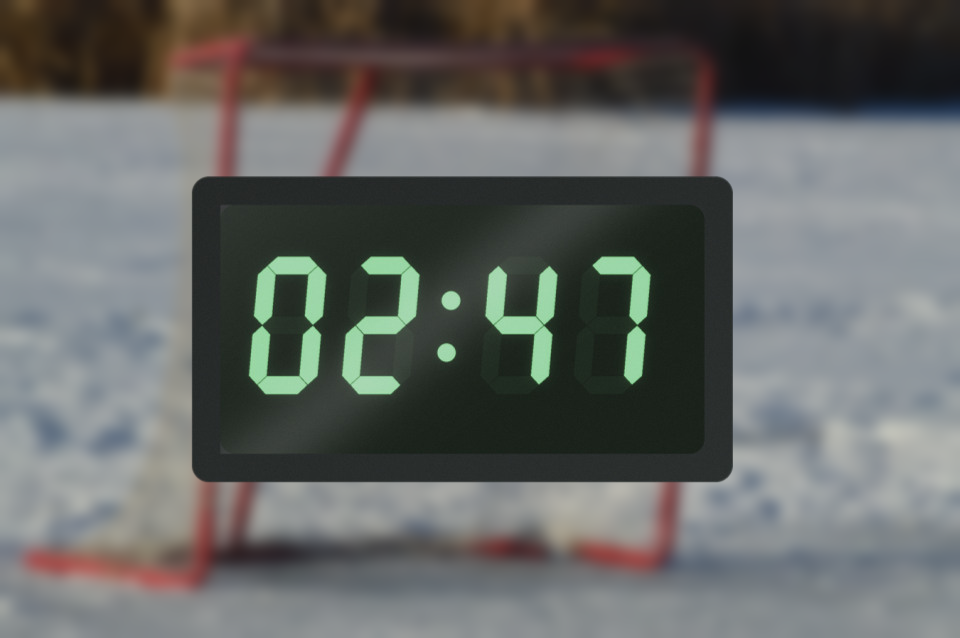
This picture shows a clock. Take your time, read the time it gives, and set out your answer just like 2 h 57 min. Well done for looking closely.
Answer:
2 h 47 min
